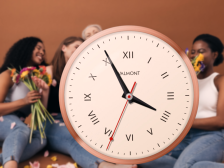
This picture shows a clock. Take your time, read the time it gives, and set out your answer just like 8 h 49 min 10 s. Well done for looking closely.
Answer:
3 h 55 min 34 s
